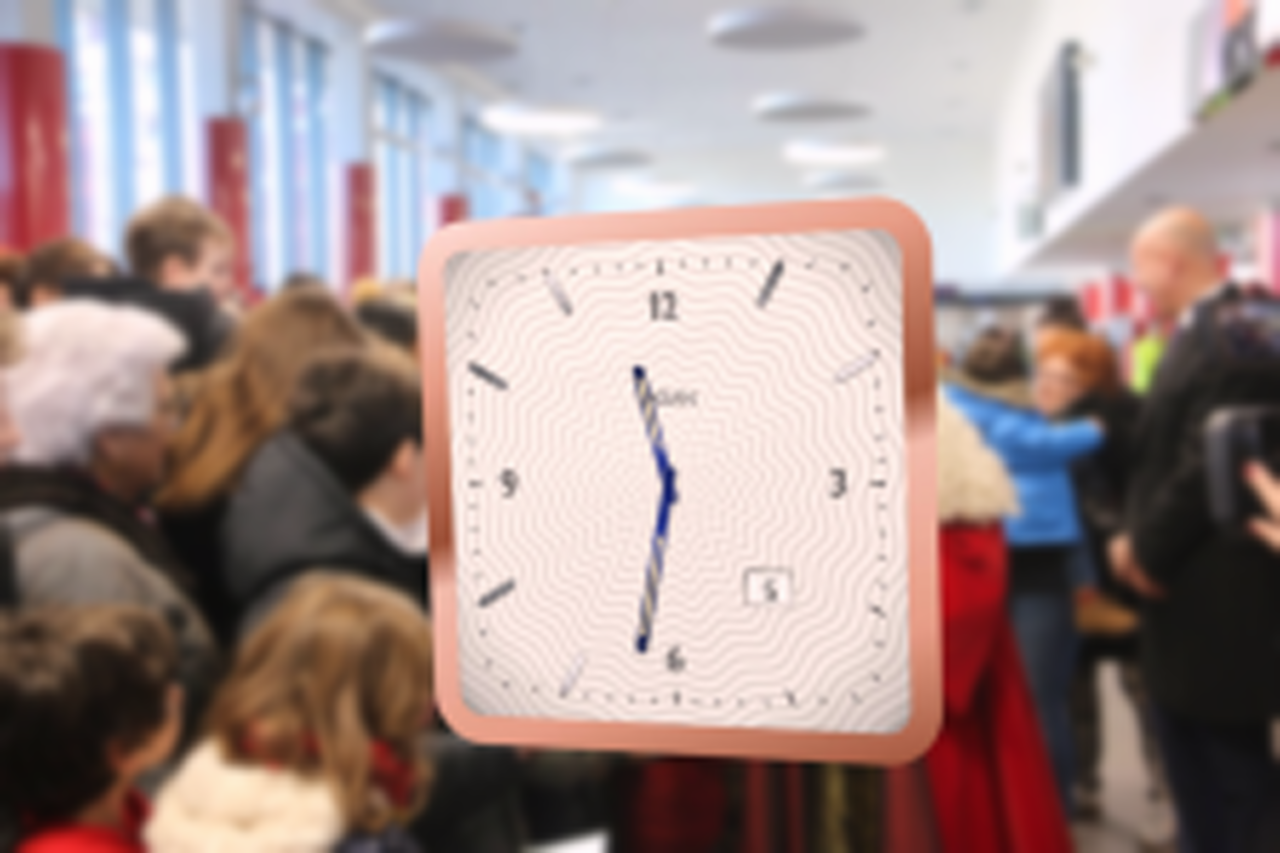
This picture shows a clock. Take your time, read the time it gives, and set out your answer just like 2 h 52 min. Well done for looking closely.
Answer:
11 h 32 min
